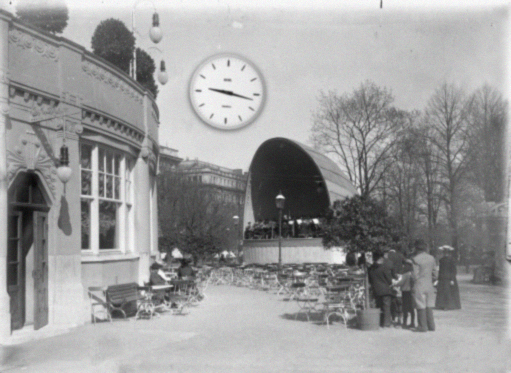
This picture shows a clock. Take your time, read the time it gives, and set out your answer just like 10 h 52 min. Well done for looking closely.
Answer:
9 h 17 min
